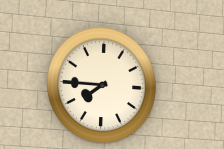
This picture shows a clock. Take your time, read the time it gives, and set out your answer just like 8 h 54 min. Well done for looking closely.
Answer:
7 h 45 min
